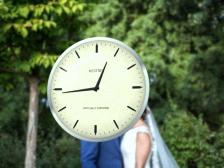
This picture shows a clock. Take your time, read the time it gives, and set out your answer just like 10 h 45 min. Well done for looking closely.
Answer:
12 h 44 min
